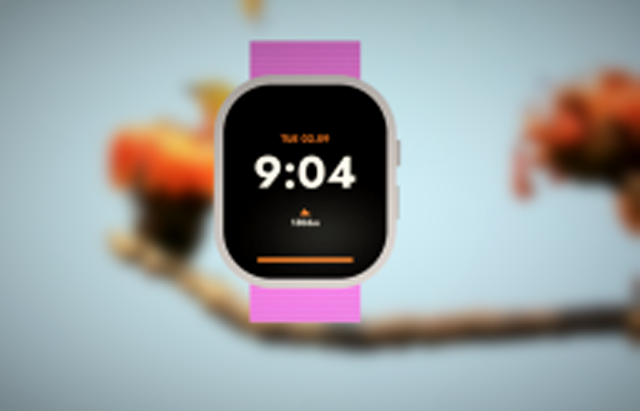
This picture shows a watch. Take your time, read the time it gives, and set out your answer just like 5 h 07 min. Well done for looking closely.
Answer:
9 h 04 min
